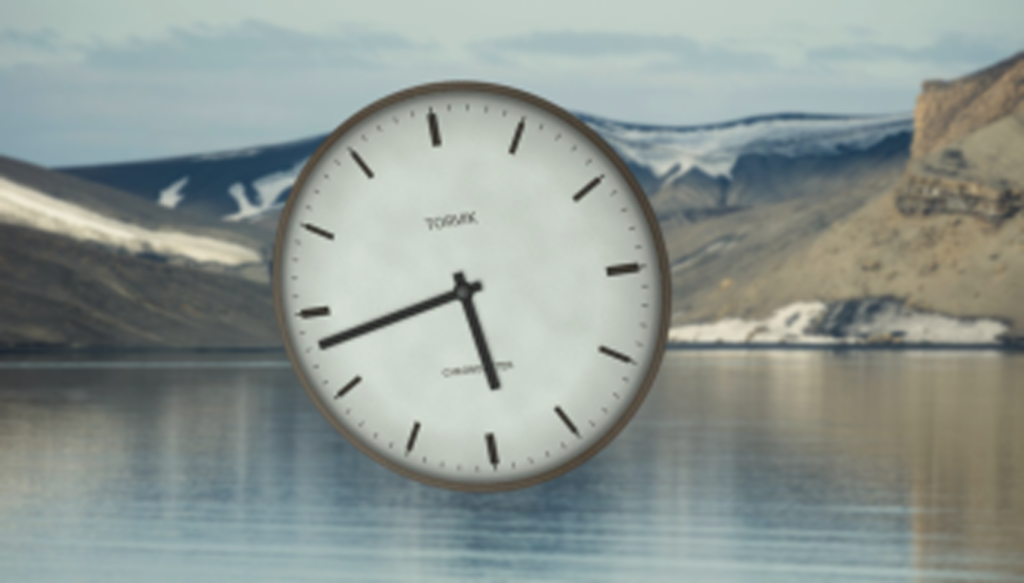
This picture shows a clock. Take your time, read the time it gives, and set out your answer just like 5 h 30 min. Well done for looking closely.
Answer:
5 h 43 min
